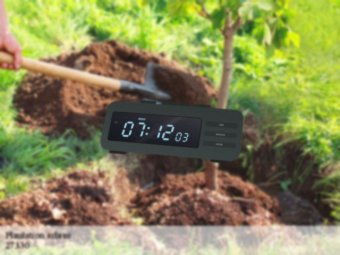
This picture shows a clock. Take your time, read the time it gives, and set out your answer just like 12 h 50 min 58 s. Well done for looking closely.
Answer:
7 h 12 min 03 s
